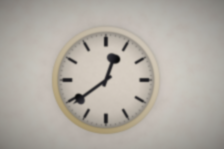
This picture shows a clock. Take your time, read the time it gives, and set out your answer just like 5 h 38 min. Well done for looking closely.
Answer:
12 h 39 min
